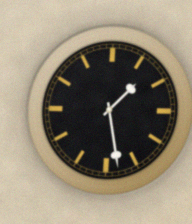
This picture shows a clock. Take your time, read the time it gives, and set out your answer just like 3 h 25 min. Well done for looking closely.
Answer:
1 h 28 min
